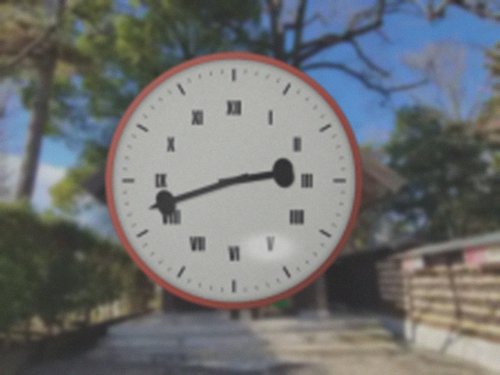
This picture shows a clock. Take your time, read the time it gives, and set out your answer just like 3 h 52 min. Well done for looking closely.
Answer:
2 h 42 min
